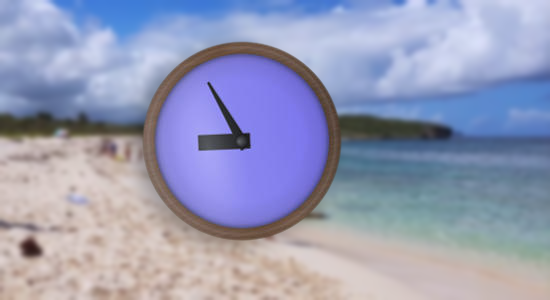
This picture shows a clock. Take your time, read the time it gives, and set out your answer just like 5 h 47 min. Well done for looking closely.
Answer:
8 h 55 min
